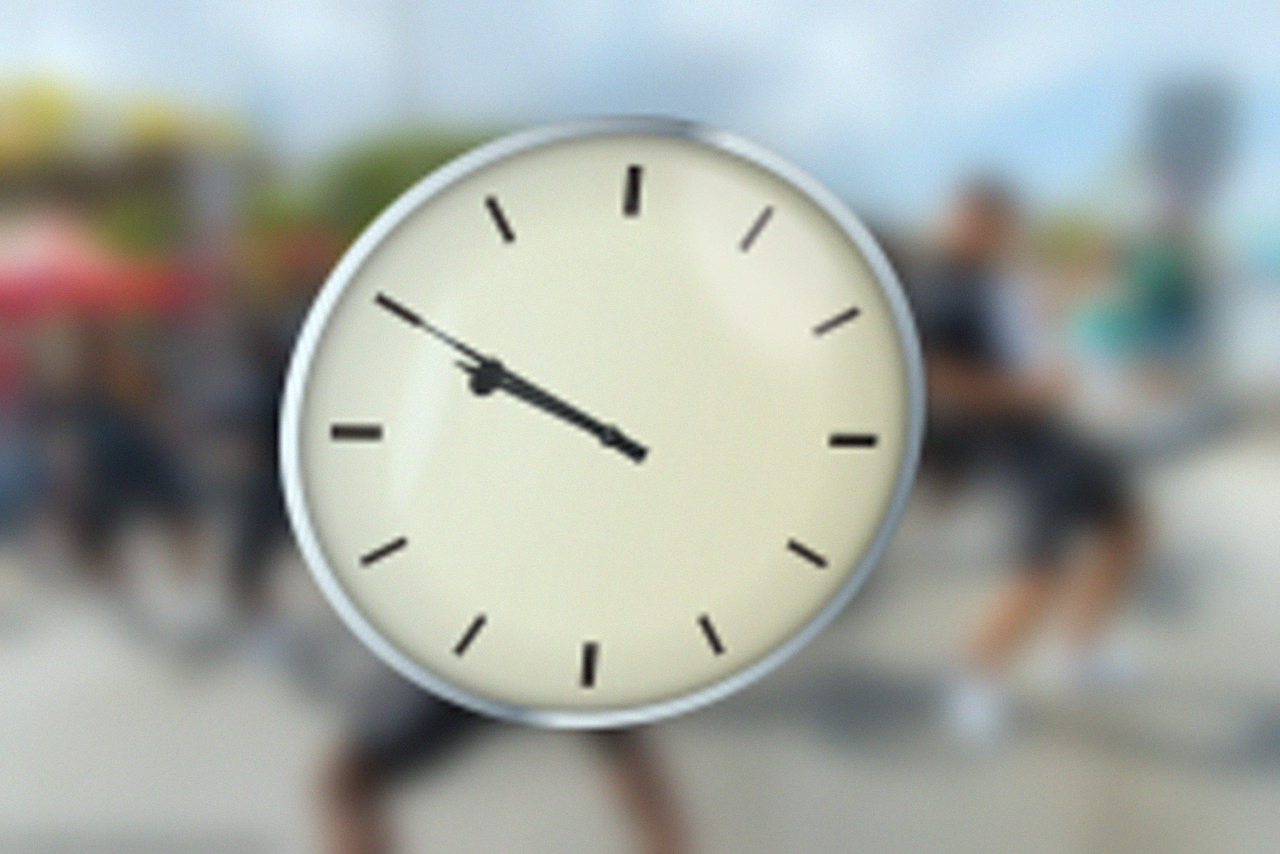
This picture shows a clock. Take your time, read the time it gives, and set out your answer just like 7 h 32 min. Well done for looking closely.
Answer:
9 h 50 min
